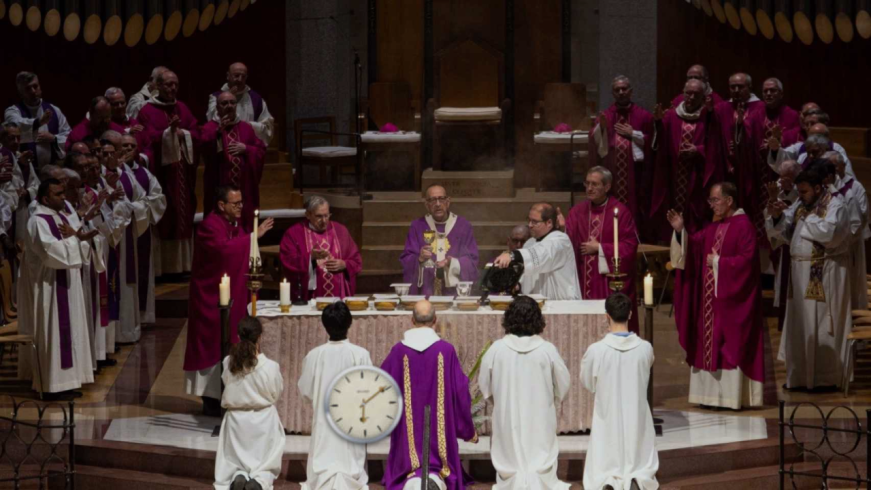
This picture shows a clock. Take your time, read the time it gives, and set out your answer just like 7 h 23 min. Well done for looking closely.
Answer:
6 h 09 min
